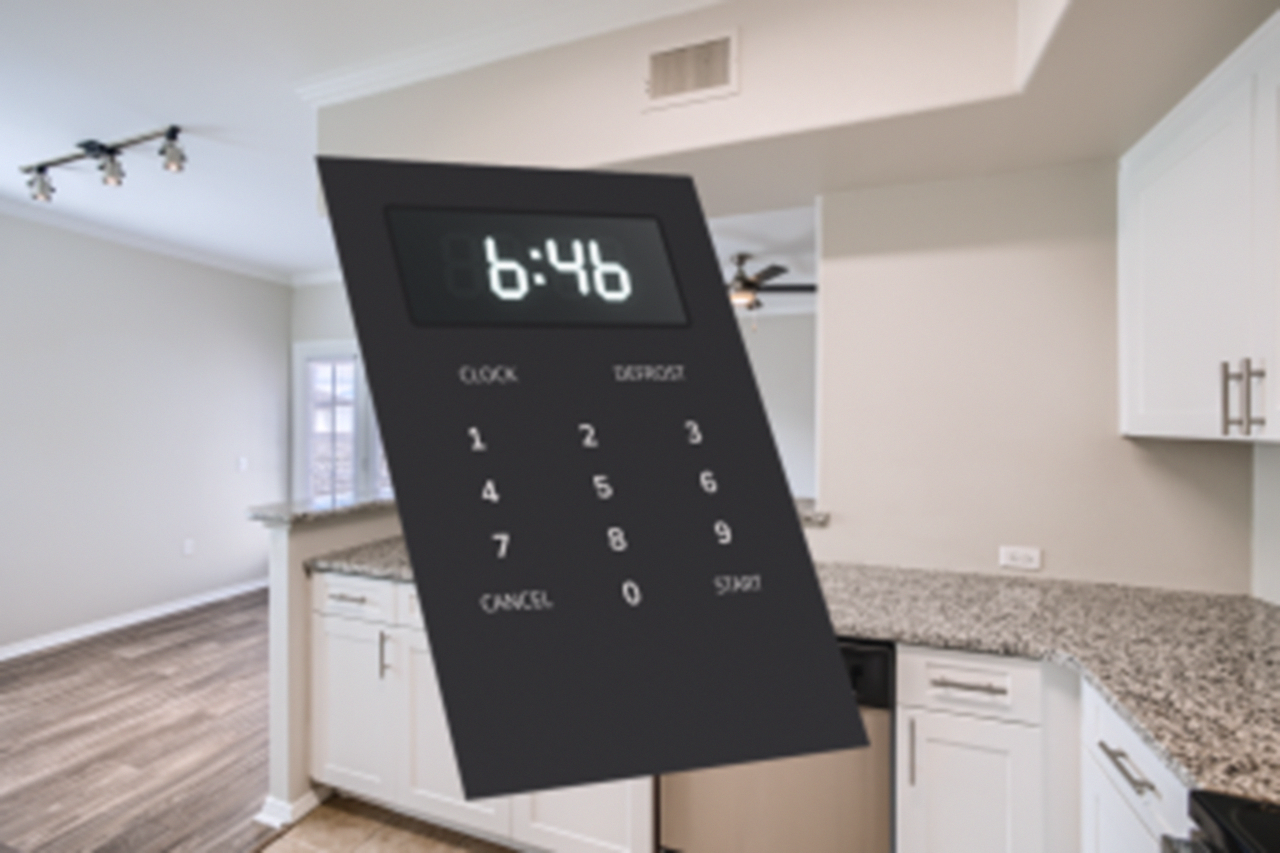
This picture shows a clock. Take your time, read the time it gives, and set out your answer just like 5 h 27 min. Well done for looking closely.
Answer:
6 h 46 min
